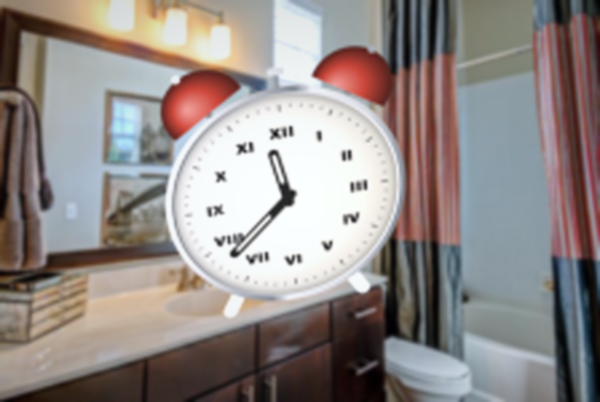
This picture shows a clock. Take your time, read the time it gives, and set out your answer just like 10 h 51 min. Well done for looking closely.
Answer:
11 h 38 min
